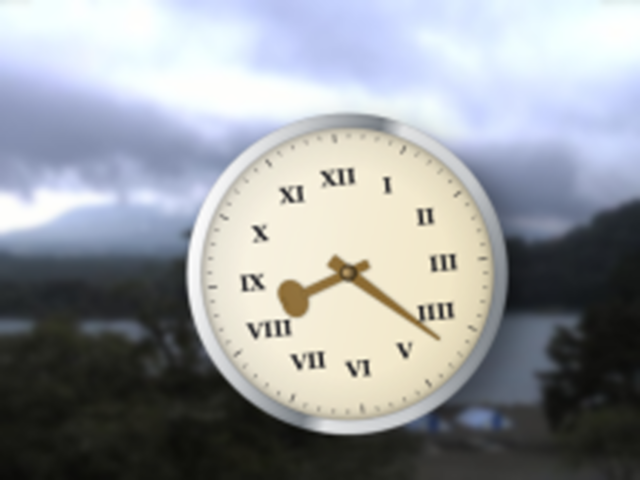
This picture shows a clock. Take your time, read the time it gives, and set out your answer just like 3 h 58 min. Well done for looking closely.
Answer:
8 h 22 min
